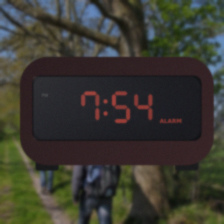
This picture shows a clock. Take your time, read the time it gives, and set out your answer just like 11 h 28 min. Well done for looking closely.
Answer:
7 h 54 min
